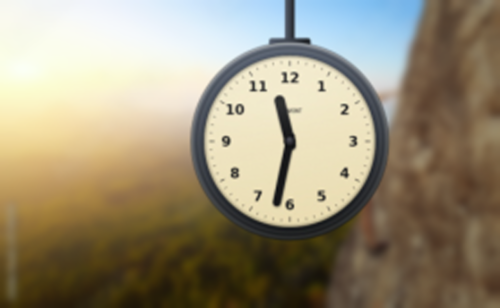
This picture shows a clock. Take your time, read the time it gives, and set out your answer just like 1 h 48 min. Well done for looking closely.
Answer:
11 h 32 min
